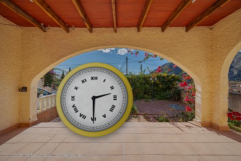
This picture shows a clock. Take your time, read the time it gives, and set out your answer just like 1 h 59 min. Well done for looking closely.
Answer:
2 h 30 min
